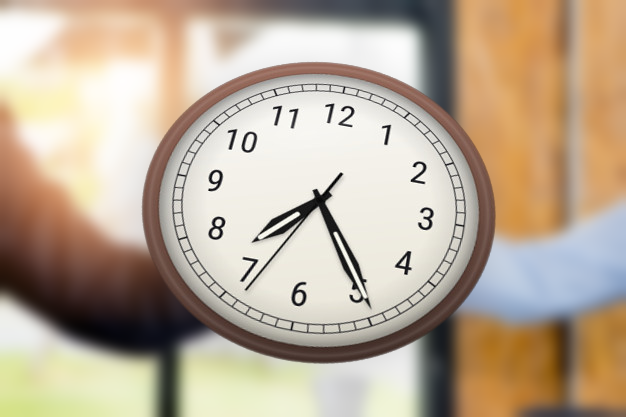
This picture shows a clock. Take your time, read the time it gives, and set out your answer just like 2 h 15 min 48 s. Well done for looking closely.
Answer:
7 h 24 min 34 s
